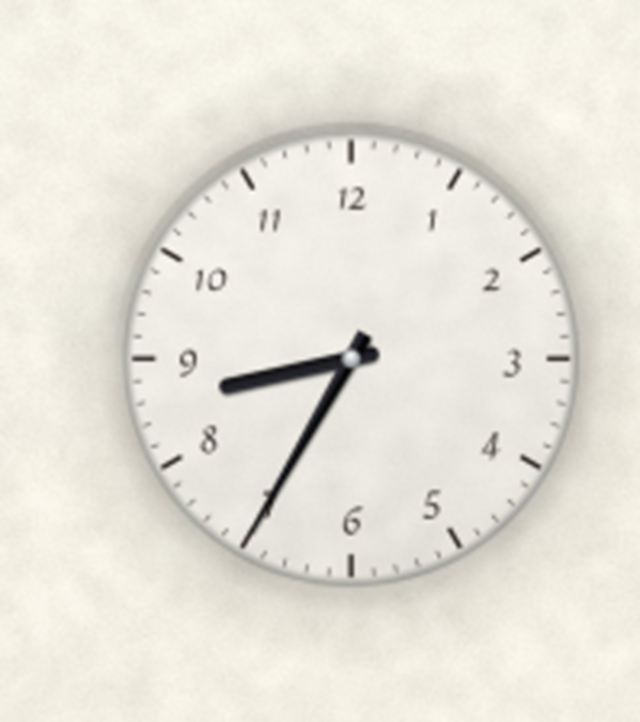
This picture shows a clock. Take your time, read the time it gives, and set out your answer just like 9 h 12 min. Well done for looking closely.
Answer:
8 h 35 min
